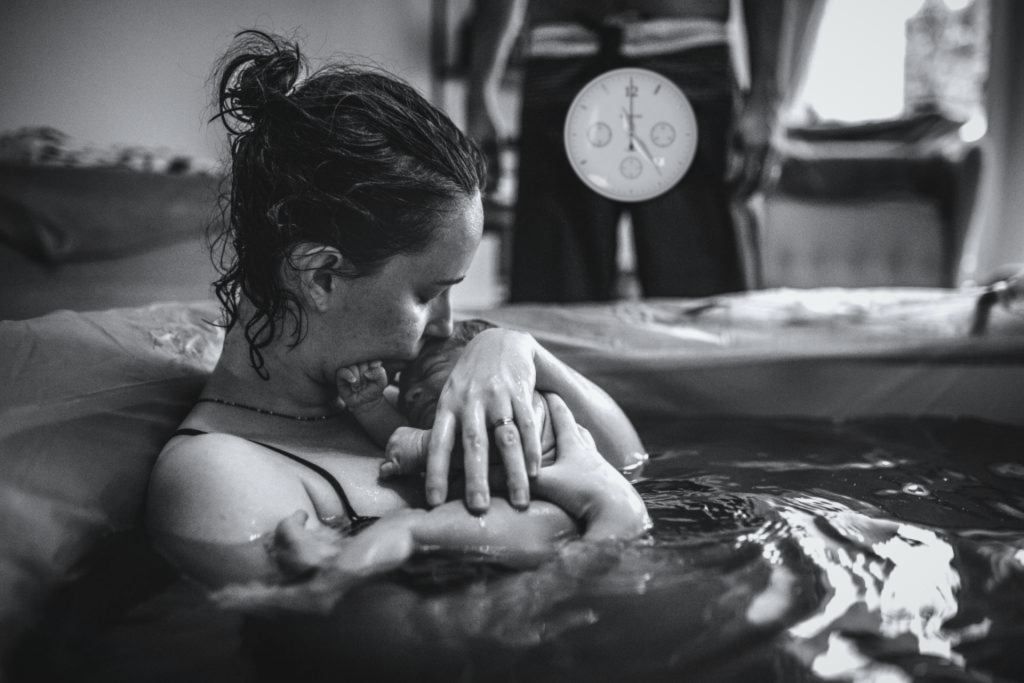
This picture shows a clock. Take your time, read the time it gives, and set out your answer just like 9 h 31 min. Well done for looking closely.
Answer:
11 h 24 min
